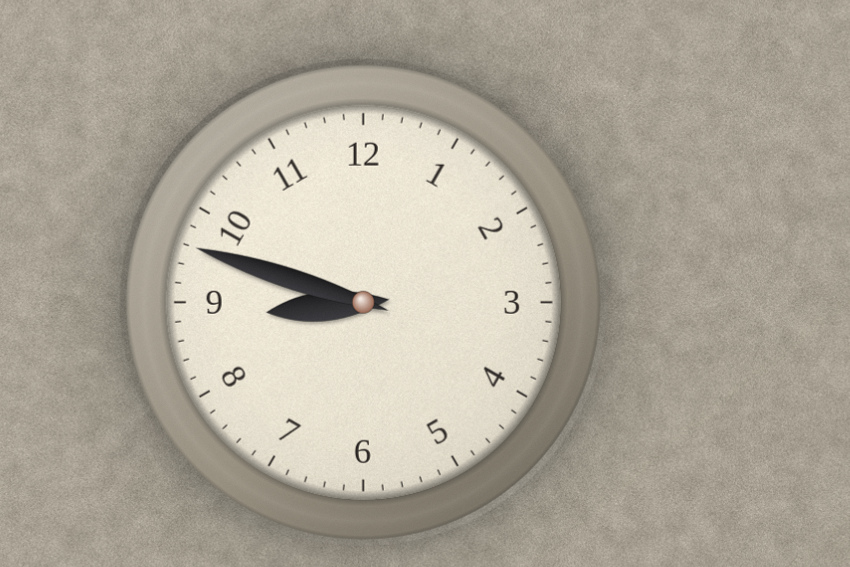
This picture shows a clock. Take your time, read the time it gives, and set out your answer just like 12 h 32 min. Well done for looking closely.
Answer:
8 h 48 min
